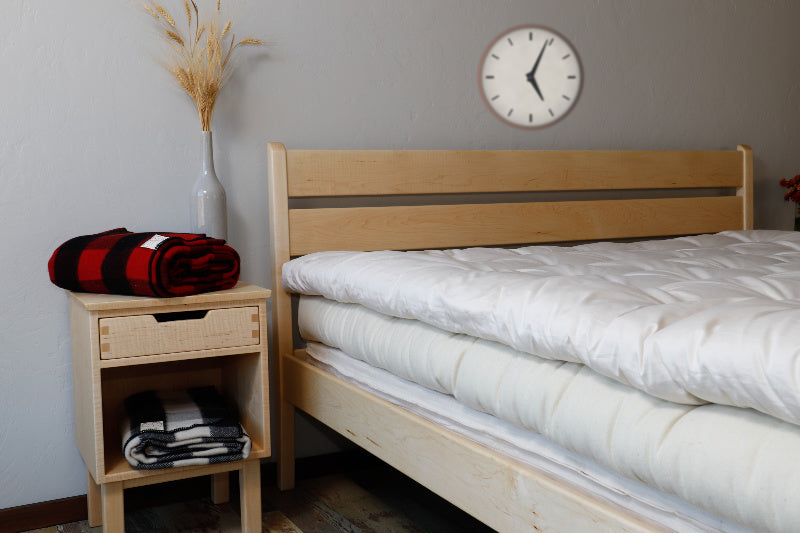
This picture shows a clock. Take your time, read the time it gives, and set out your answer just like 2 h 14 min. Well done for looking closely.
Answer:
5 h 04 min
